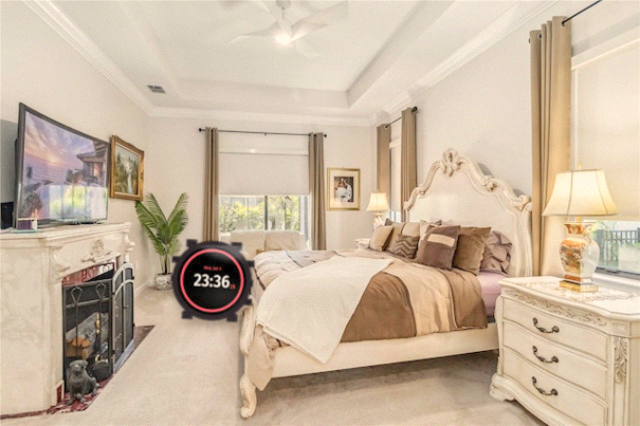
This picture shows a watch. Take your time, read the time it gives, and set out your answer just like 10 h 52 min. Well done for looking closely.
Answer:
23 h 36 min
